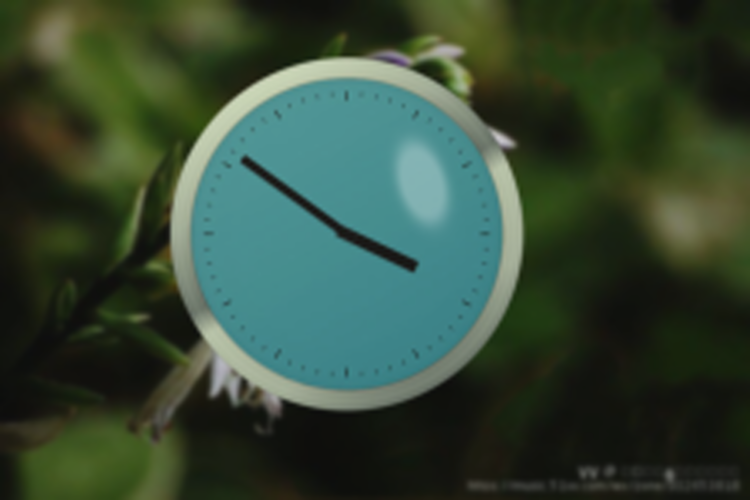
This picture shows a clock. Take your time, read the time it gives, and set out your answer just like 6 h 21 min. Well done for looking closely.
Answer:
3 h 51 min
